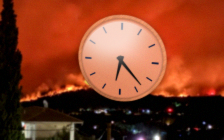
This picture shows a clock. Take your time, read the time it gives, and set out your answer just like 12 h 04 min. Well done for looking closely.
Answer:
6 h 23 min
